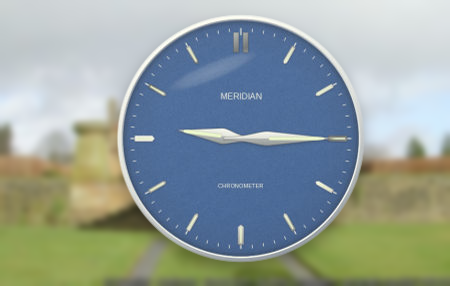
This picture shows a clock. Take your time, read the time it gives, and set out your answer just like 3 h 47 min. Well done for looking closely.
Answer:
9 h 15 min
